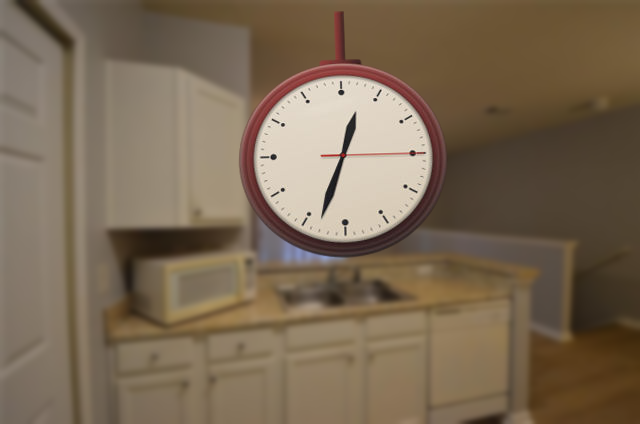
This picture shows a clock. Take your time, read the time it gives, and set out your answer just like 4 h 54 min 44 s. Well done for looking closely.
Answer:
12 h 33 min 15 s
